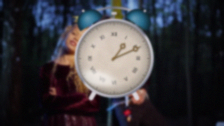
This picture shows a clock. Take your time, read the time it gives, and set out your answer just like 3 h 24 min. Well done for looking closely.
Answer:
1 h 11 min
